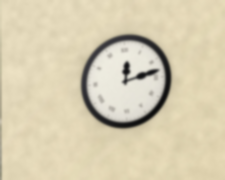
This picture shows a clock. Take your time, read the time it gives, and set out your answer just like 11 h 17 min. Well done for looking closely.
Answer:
12 h 13 min
